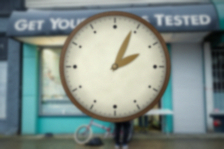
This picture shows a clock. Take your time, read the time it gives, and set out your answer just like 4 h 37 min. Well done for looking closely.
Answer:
2 h 04 min
